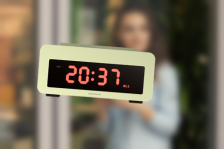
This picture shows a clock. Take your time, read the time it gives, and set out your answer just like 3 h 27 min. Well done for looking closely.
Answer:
20 h 37 min
